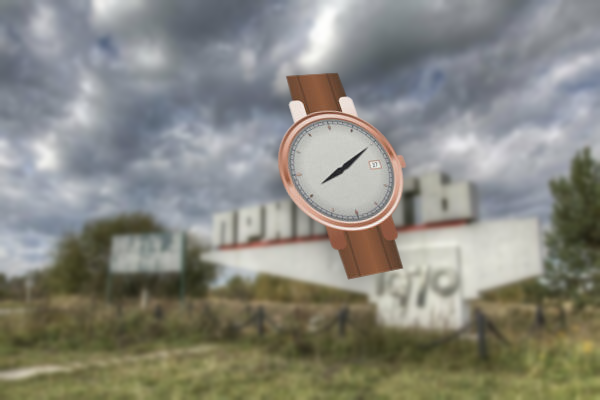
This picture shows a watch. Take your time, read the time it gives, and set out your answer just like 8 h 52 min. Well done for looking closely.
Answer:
8 h 10 min
